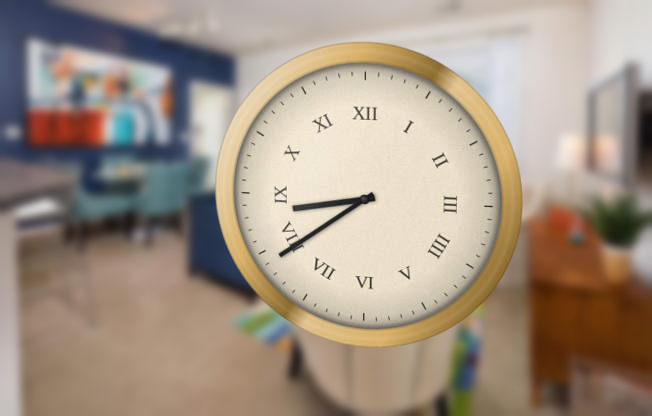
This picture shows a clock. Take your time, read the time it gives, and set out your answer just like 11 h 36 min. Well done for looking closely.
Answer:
8 h 39 min
